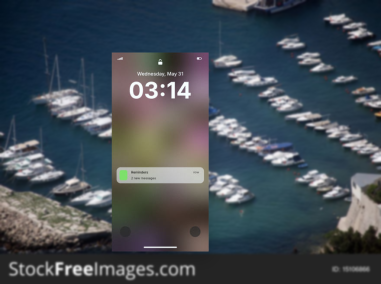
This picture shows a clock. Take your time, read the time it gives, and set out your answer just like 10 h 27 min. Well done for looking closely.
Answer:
3 h 14 min
